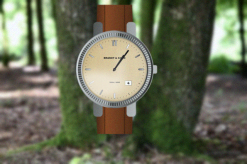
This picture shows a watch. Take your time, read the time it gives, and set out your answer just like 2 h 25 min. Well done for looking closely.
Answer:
1 h 06 min
